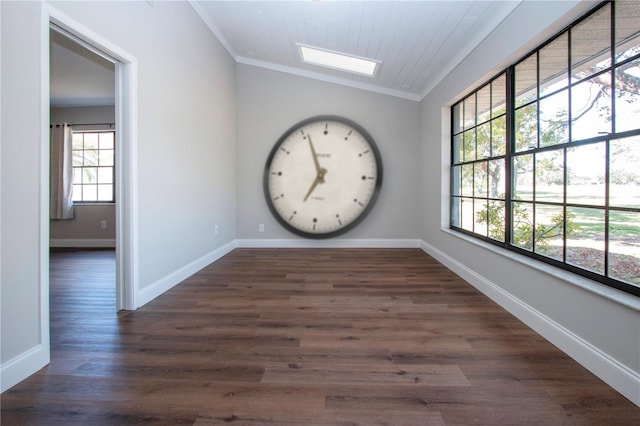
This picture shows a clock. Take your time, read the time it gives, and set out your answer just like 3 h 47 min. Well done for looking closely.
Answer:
6 h 56 min
